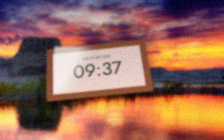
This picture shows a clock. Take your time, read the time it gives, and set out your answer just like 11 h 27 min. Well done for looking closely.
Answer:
9 h 37 min
